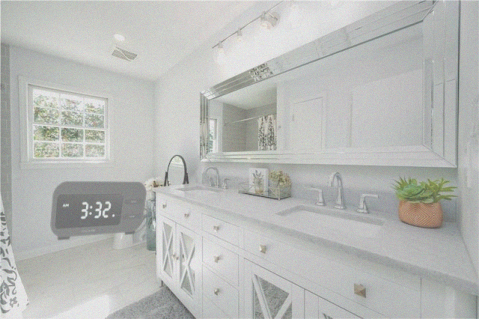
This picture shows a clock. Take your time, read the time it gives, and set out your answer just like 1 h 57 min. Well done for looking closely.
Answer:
3 h 32 min
